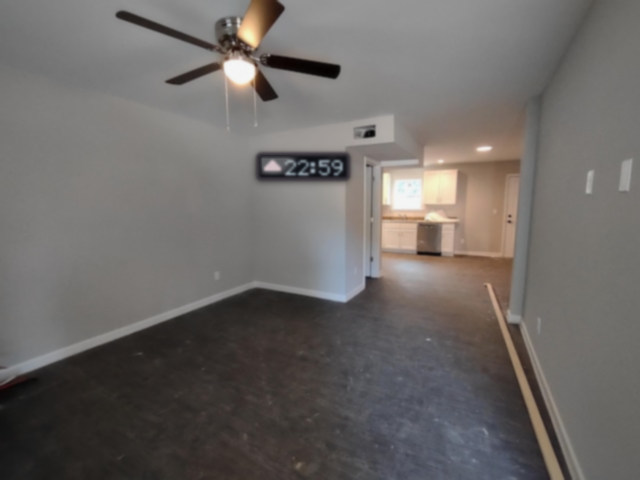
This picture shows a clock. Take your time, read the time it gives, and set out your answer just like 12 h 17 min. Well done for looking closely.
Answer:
22 h 59 min
